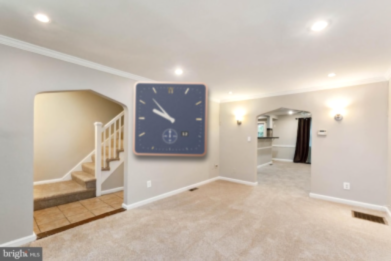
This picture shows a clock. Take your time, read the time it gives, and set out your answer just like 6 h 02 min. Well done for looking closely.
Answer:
9 h 53 min
